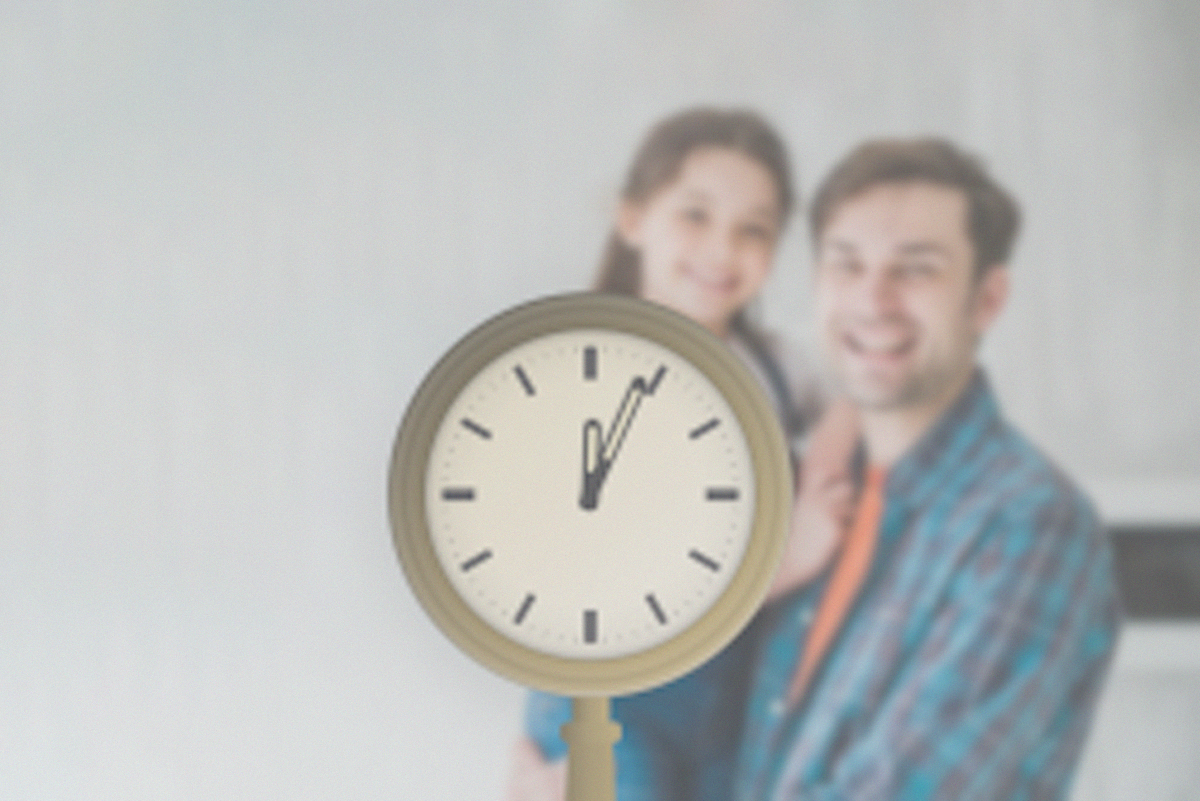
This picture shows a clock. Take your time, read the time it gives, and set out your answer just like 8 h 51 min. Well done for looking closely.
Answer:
12 h 04 min
